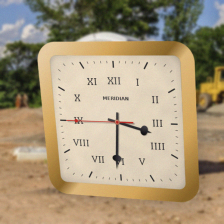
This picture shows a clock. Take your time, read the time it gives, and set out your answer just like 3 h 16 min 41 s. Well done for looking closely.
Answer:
3 h 30 min 45 s
